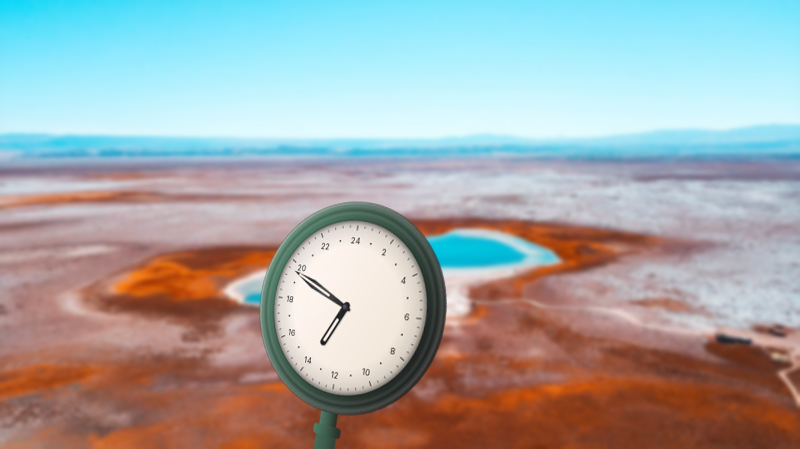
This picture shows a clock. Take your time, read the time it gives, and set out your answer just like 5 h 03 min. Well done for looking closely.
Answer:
13 h 49 min
